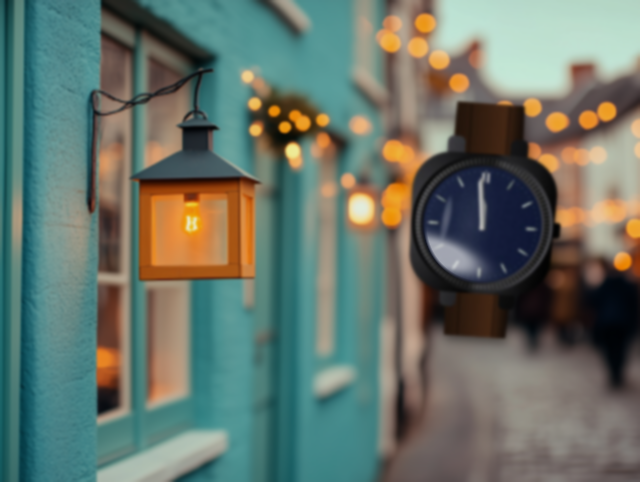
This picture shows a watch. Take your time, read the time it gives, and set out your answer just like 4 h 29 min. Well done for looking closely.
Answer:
11 h 59 min
